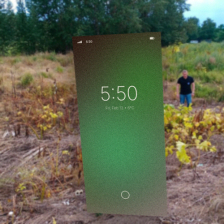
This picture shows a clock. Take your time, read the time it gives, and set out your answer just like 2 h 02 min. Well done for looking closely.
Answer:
5 h 50 min
